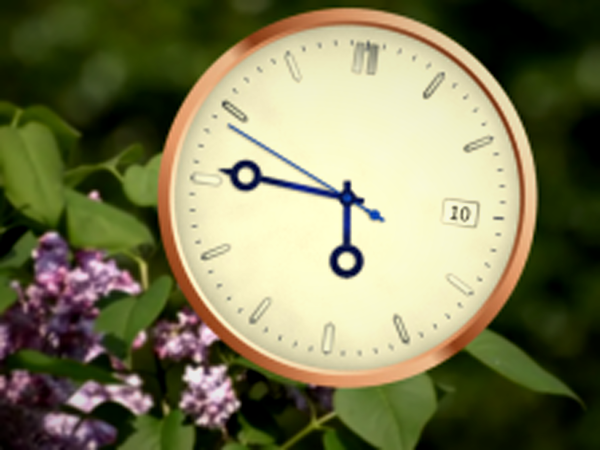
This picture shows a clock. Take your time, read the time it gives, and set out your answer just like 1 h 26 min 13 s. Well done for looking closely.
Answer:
5 h 45 min 49 s
